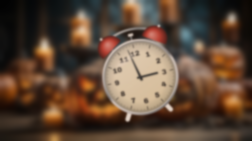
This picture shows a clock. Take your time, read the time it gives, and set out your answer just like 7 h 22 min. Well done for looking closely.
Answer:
2 h 58 min
